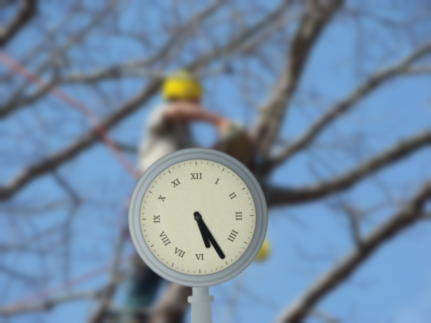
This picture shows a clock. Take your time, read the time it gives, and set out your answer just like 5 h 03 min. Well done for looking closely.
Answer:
5 h 25 min
